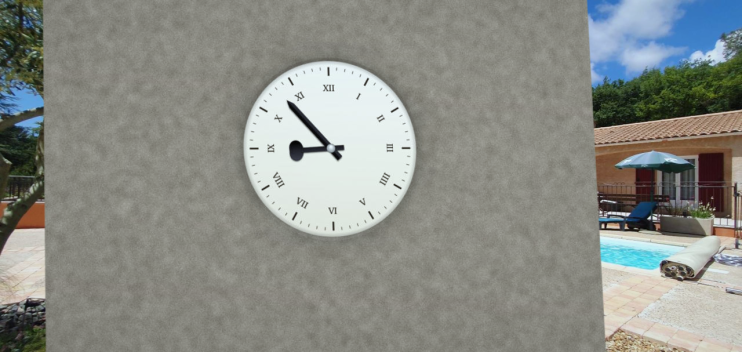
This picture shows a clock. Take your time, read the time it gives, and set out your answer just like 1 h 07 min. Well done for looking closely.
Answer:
8 h 53 min
